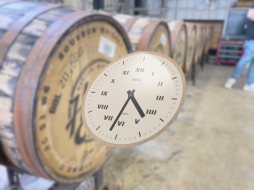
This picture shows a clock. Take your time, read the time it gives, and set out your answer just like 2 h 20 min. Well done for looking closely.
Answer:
4 h 32 min
